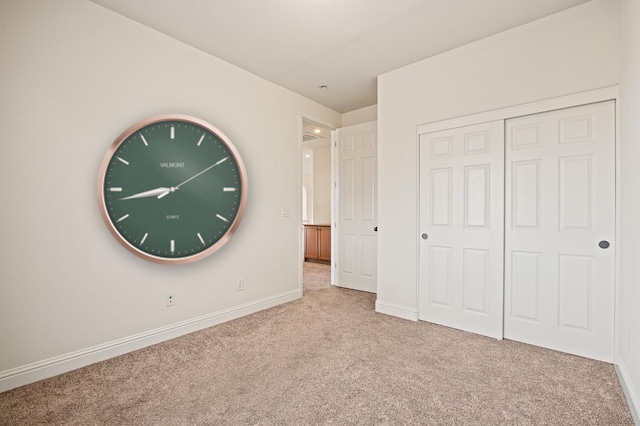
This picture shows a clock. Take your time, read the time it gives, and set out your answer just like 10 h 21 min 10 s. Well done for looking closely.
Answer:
8 h 43 min 10 s
